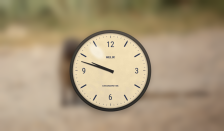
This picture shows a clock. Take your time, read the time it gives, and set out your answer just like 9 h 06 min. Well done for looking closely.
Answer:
9 h 48 min
